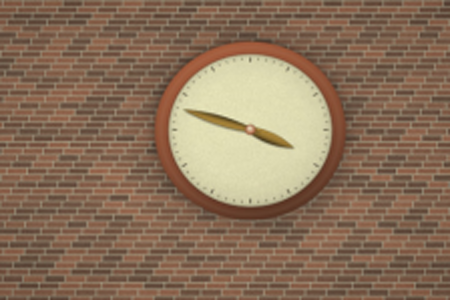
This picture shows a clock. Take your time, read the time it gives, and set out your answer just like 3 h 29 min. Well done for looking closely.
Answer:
3 h 48 min
